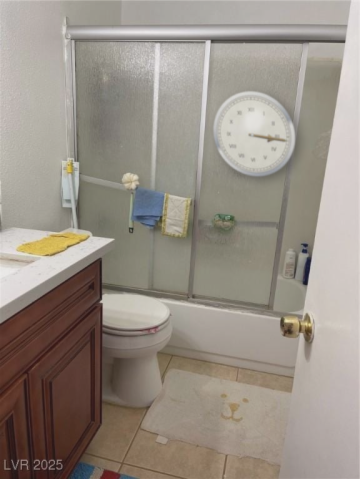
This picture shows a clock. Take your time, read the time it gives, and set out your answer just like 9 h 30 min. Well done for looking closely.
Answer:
3 h 16 min
